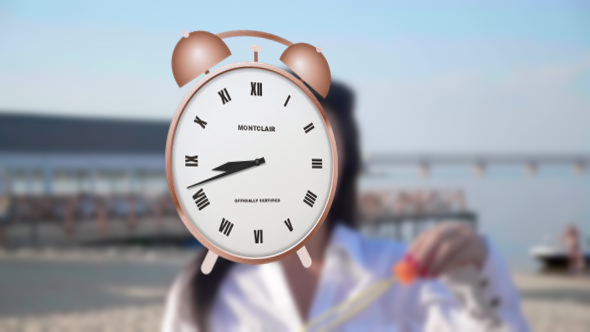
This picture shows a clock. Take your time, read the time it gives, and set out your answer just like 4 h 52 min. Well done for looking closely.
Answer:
8 h 42 min
